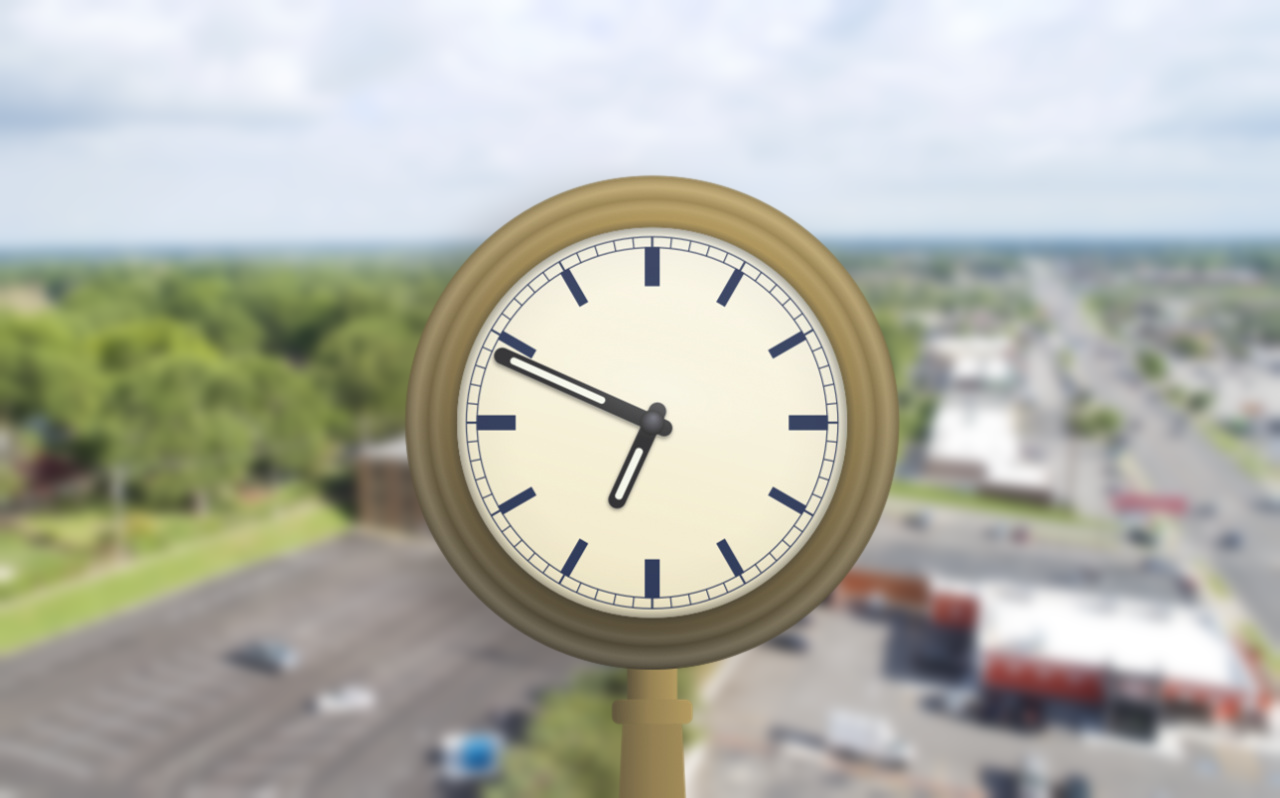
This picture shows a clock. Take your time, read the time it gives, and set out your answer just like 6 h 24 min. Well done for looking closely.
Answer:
6 h 49 min
